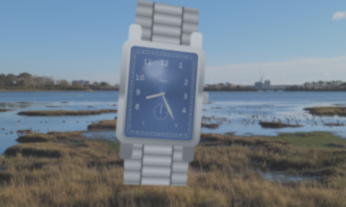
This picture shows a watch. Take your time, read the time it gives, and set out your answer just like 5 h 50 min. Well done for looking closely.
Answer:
8 h 25 min
